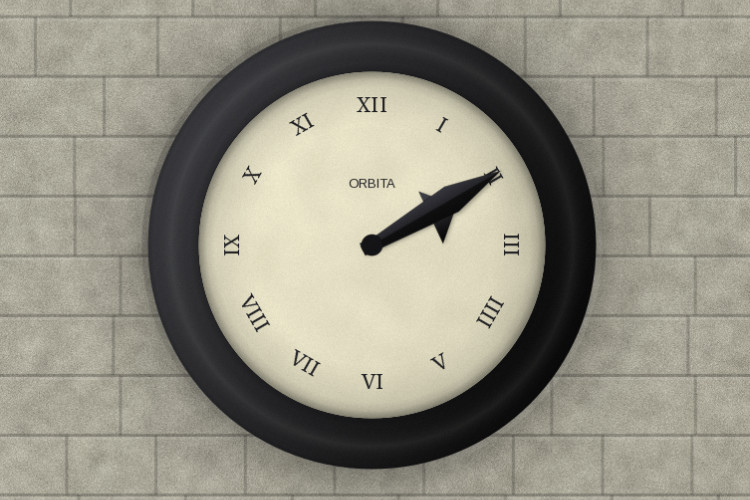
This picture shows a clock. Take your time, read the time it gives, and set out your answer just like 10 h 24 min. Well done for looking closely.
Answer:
2 h 10 min
